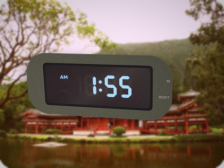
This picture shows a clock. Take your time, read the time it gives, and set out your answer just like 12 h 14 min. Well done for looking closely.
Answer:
1 h 55 min
